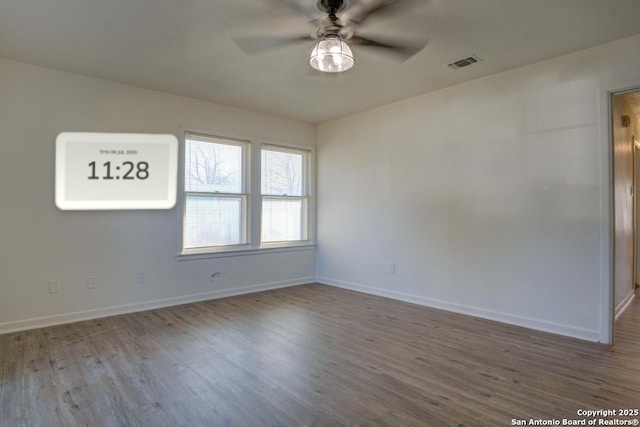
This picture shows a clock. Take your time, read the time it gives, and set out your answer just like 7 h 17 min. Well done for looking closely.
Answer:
11 h 28 min
